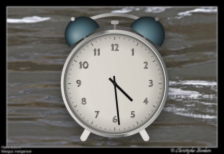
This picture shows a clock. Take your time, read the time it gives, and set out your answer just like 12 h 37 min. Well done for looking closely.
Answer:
4 h 29 min
